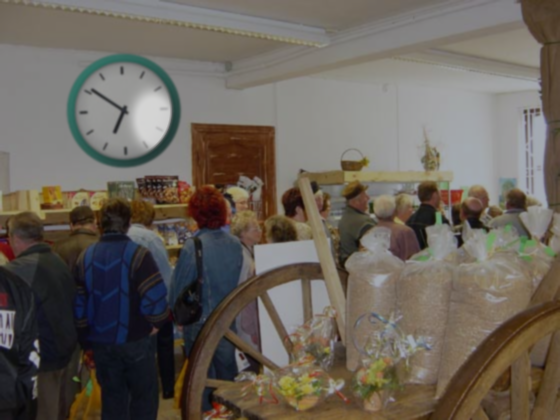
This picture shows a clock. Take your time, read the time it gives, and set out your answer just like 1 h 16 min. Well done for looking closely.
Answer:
6 h 51 min
